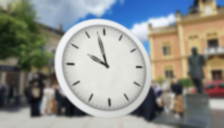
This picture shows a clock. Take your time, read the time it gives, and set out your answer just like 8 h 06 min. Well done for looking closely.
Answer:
9 h 58 min
